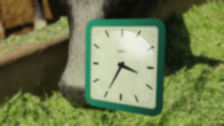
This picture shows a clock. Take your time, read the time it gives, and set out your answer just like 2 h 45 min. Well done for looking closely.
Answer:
3 h 35 min
